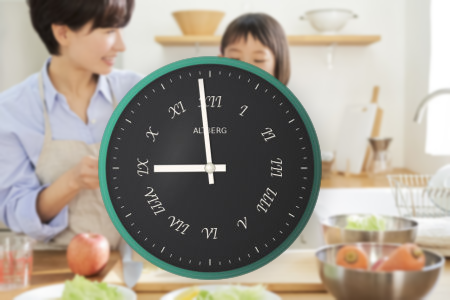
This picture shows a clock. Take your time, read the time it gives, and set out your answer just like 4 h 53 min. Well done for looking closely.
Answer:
8 h 59 min
